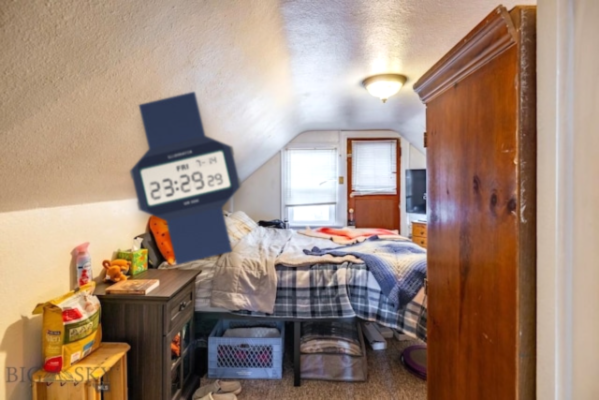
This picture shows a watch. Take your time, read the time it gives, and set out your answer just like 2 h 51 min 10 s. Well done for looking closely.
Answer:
23 h 29 min 29 s
